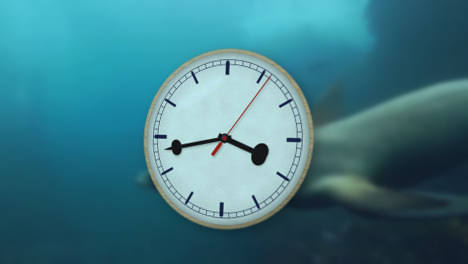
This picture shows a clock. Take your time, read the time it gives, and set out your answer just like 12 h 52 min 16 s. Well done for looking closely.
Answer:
3 h 43 min 06 s
